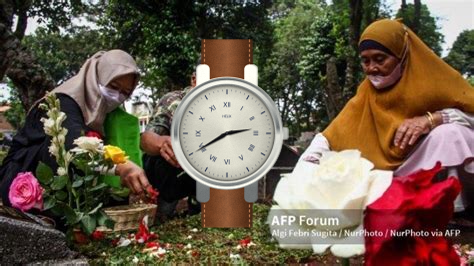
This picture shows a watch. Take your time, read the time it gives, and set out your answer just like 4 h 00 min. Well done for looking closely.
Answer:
2 h 40 min
